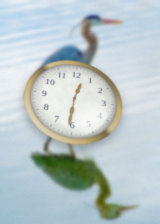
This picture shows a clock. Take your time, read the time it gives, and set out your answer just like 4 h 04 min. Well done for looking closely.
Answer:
12 h 31 min
